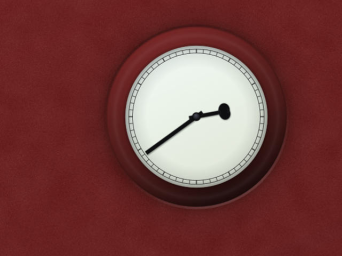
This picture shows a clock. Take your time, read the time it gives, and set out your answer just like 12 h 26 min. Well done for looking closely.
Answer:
2 h 39 min
